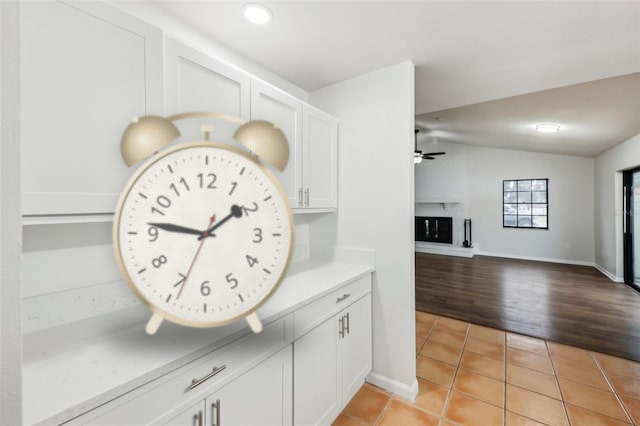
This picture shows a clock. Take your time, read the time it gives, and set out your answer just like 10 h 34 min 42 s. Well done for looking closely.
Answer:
1 h 46 min 34 s
